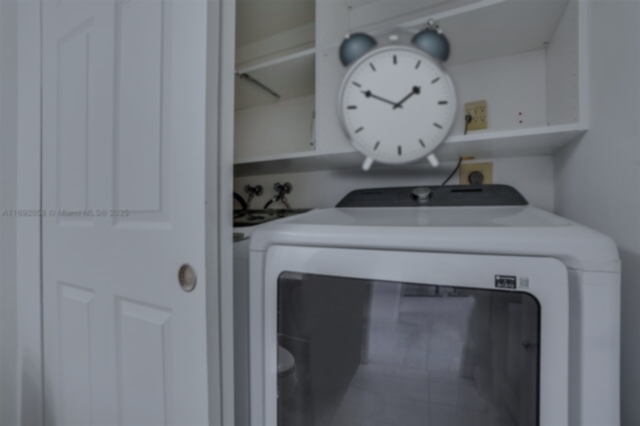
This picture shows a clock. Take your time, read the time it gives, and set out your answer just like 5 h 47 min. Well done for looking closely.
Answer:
1 h 49 min
